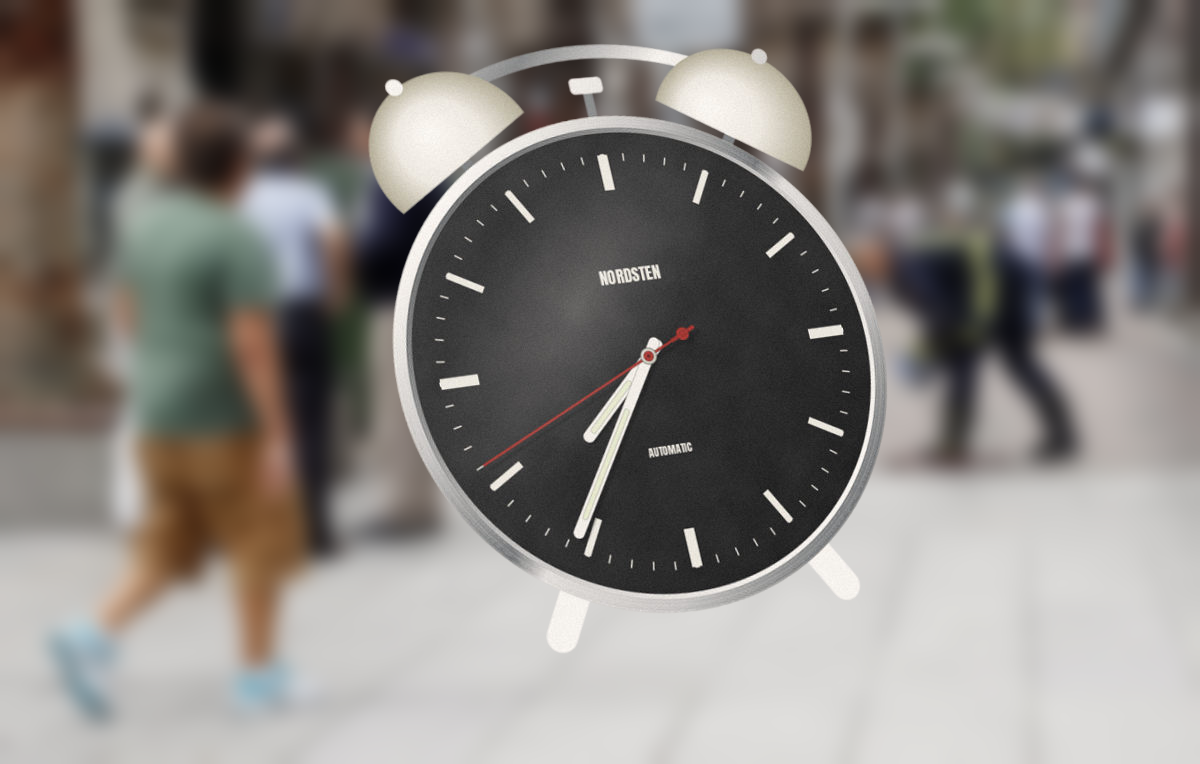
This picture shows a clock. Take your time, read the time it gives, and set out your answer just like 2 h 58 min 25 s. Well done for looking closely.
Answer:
7 h 35 min 41 s
